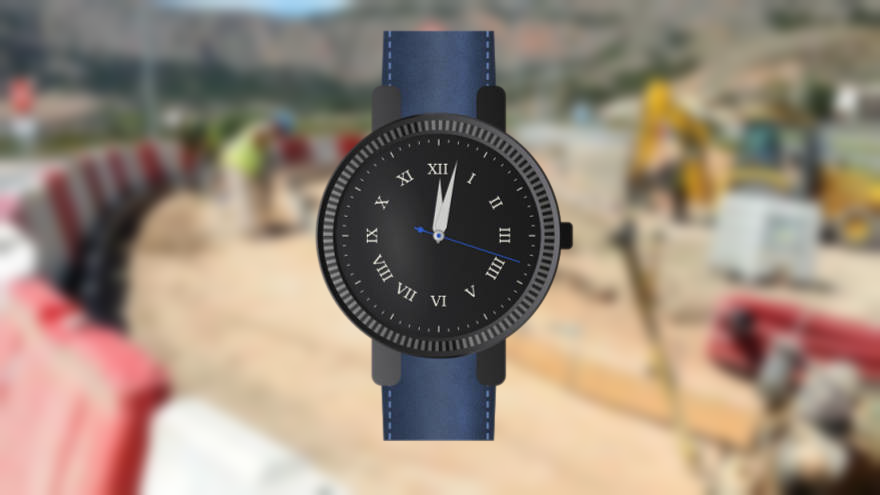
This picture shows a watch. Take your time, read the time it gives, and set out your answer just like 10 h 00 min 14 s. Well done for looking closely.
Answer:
12 h 02 min 18 s
